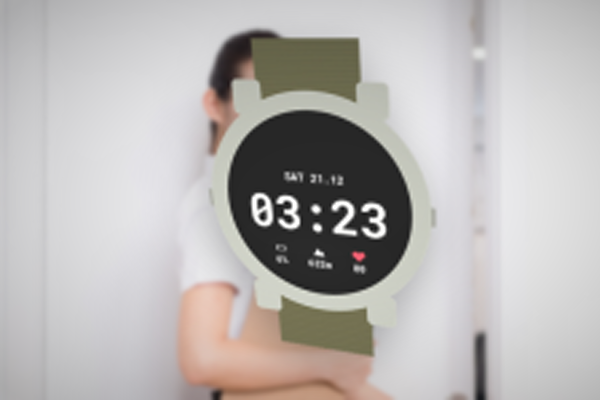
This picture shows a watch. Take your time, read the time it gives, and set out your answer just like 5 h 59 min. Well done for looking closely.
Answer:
3 h 23 min
